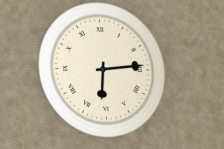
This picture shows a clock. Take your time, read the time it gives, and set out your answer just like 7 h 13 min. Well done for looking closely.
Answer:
6 h 14 min
